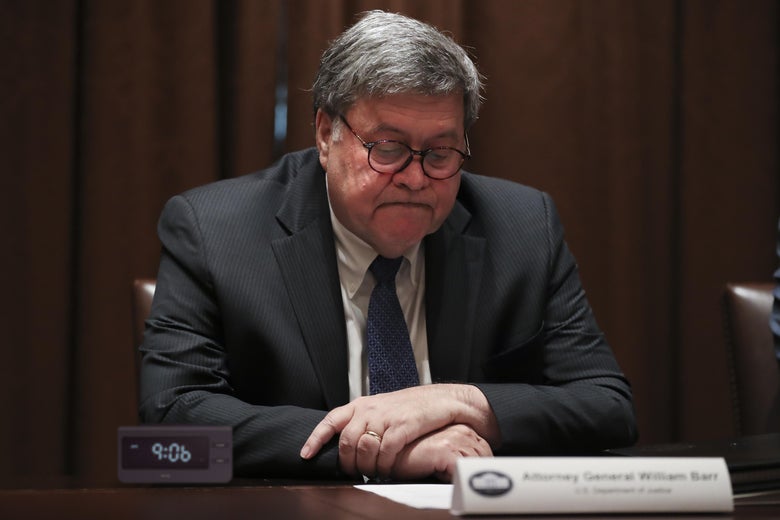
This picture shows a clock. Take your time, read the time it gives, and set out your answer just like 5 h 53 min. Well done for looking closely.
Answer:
9 h 06 min
